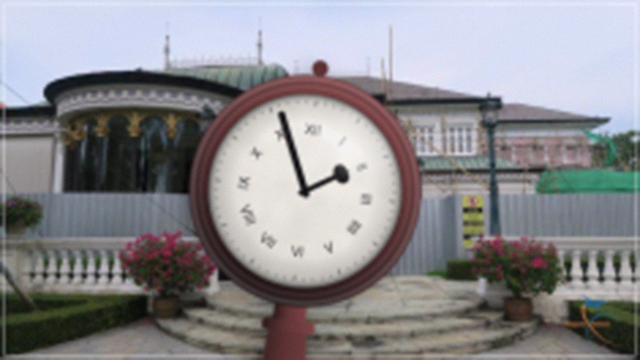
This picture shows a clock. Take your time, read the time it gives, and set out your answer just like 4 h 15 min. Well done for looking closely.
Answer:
1 h 56 min
